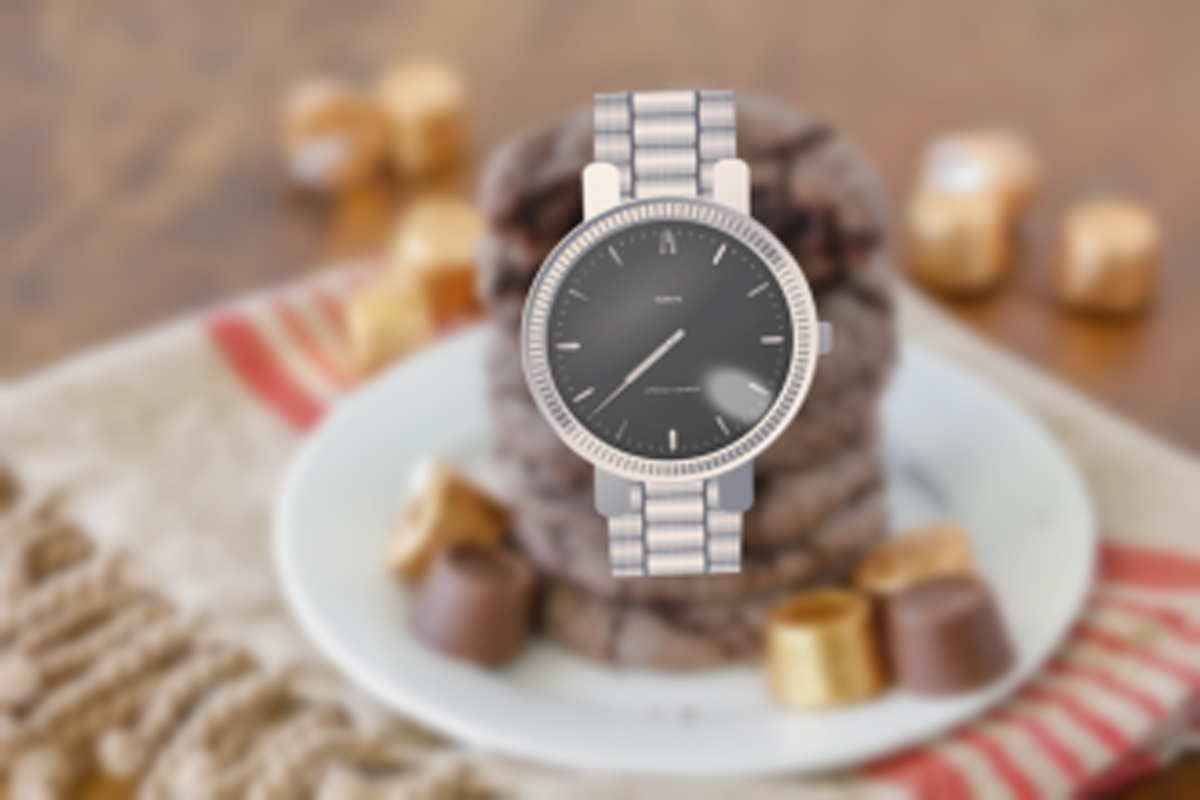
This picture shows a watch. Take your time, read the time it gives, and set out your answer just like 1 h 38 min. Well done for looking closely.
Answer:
7 h 38 min
